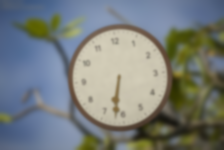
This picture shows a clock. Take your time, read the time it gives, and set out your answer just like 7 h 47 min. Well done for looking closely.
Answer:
6 h 32 min
